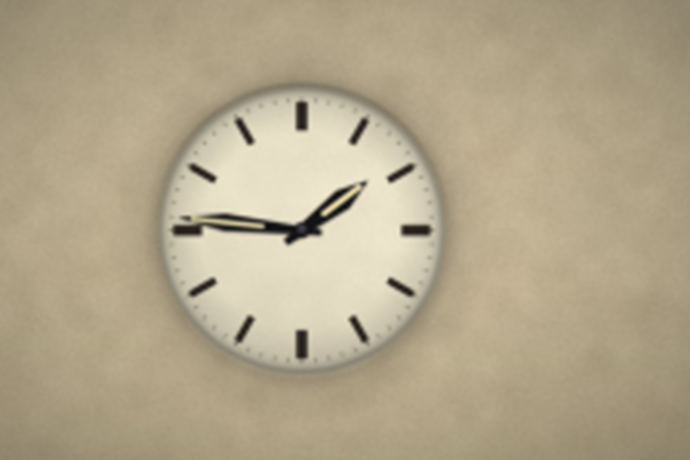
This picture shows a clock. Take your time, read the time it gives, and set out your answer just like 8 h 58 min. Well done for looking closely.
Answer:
1 h 46 min
